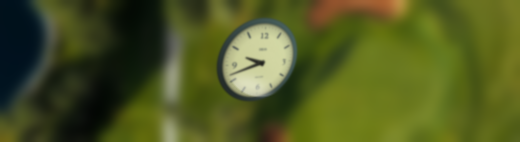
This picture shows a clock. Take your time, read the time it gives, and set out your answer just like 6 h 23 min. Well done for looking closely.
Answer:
9 h 42 min
